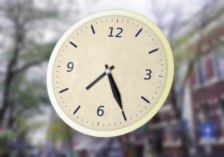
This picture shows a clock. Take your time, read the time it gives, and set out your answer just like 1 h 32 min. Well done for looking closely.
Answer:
7 h 25 min
